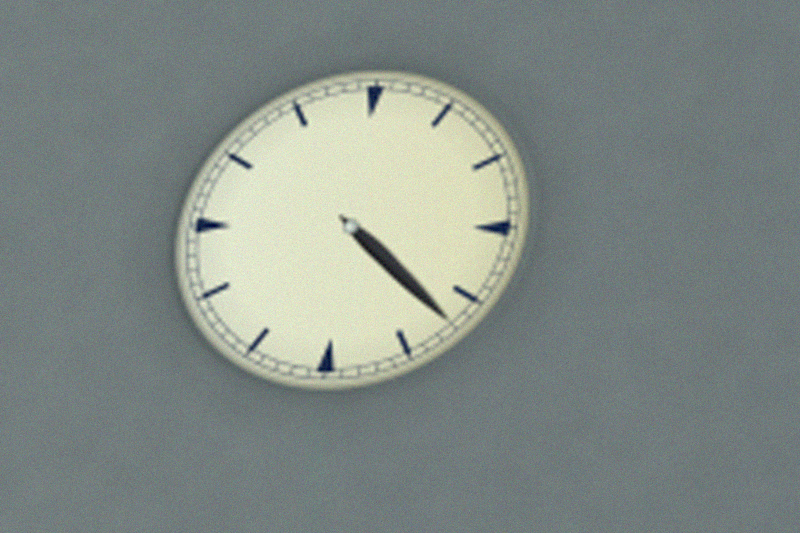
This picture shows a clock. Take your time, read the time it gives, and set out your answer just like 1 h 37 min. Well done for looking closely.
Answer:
4 h 22 min
